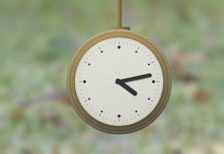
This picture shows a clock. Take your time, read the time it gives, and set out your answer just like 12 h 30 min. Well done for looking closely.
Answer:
4 h 13 min
